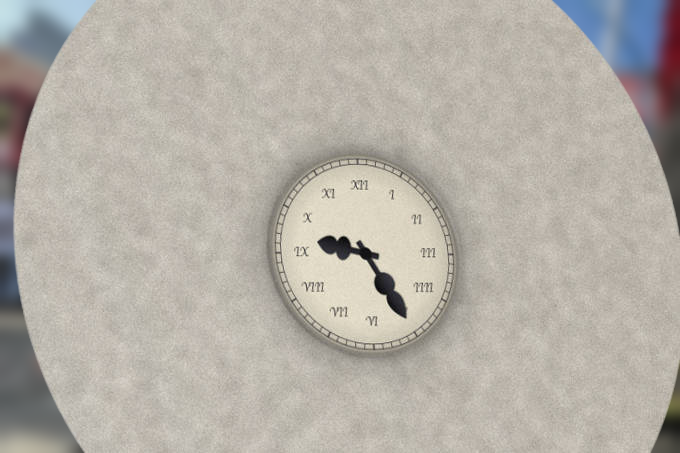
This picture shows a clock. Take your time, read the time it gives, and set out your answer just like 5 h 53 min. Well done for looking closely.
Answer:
9 h 25 min
